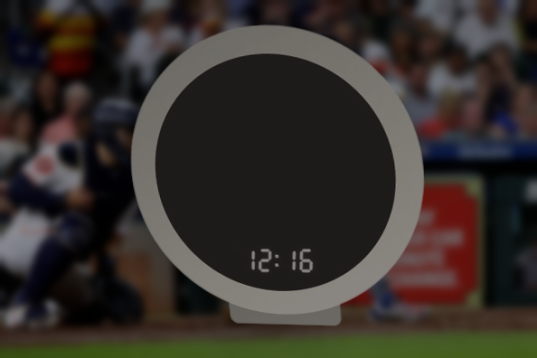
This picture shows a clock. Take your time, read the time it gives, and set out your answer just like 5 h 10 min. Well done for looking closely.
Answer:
12 h 16 min
